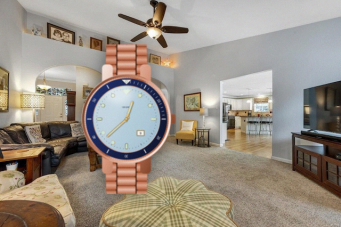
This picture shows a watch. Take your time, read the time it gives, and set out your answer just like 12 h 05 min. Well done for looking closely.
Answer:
12 h 38 min
